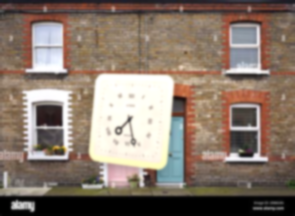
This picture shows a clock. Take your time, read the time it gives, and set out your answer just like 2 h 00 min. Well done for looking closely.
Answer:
7 h 27 min
